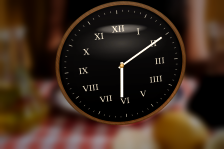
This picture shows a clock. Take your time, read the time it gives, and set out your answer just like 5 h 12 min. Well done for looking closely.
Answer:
6 h 10 min
